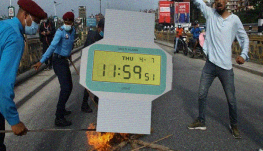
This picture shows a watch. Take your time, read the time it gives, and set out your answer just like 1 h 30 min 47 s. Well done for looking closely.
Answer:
11 h 59 min 51 s
